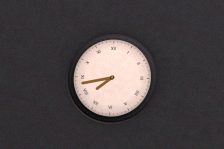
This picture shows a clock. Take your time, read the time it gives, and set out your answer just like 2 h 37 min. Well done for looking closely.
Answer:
7 h 43 min
